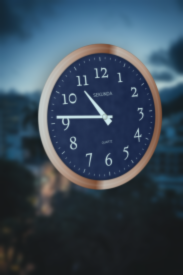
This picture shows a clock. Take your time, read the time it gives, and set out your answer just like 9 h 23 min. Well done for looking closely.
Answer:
10 h 46 min
